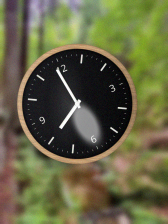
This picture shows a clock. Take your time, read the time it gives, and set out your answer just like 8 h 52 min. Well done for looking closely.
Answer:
7 h 59 min
